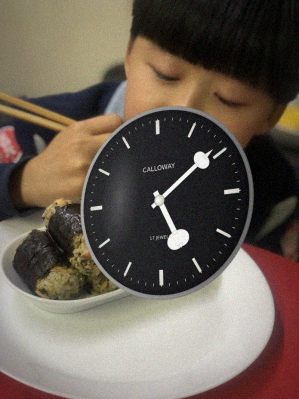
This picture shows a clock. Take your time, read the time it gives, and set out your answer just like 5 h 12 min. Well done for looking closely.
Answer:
5 h 09 min
